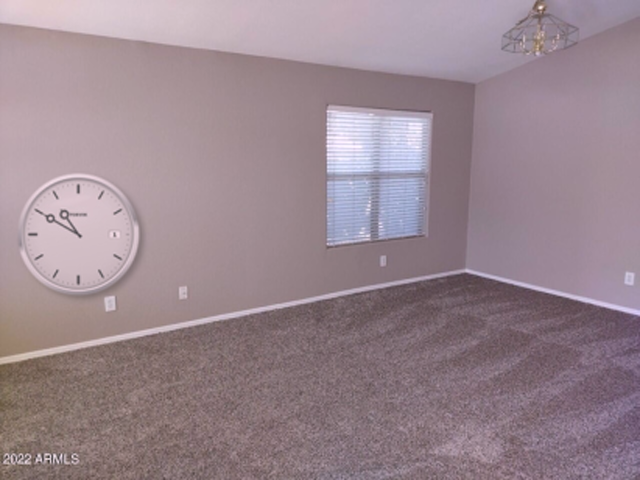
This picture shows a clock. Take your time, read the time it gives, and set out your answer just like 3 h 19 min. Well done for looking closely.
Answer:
10 h 50 min
